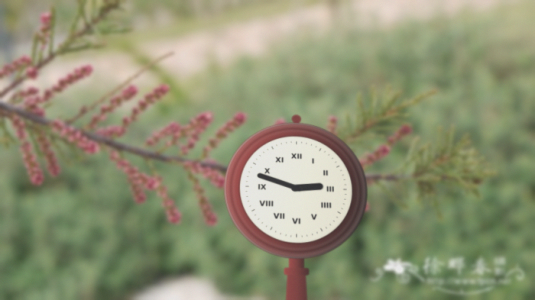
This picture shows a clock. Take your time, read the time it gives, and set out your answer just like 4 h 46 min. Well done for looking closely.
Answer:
2 h 48 min
